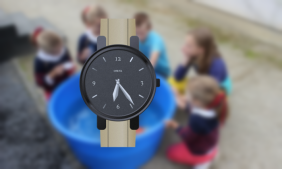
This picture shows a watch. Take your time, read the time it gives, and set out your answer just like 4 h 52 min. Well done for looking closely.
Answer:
6 h 24 min
